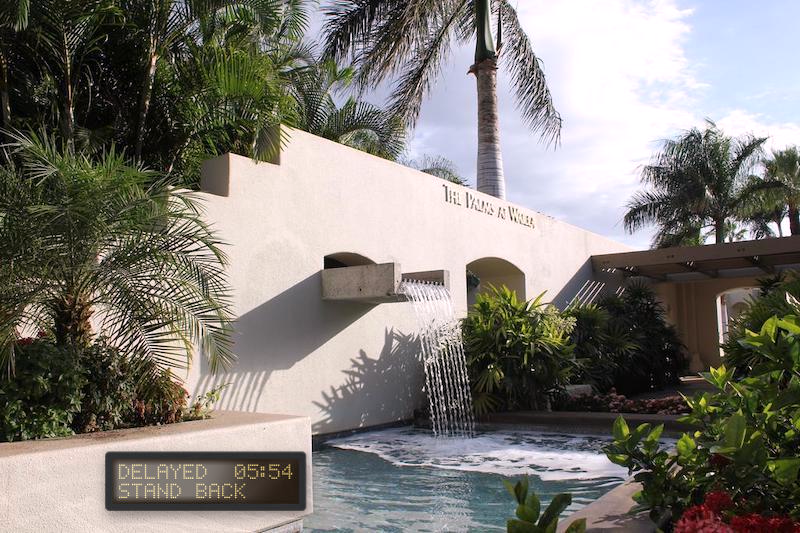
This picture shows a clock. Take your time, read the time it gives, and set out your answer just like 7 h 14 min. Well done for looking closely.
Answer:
5 h 54 min
